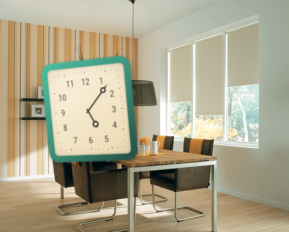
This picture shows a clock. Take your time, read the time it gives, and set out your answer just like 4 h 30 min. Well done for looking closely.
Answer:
5 h 07 min
